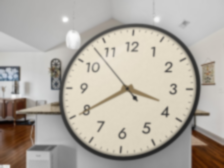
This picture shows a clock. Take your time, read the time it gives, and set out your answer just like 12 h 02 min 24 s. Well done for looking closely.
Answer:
3 h 39 min 53 s
